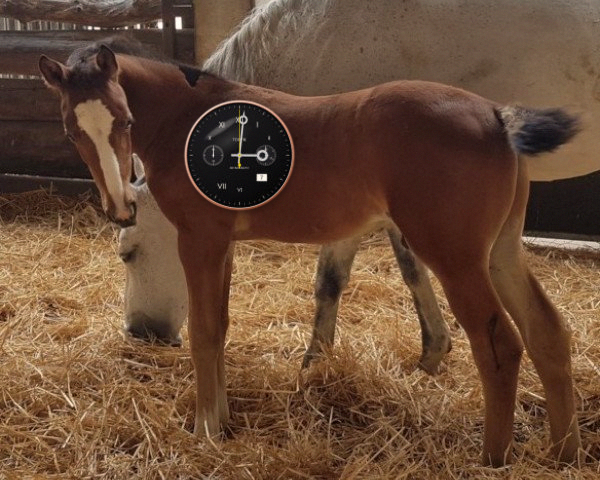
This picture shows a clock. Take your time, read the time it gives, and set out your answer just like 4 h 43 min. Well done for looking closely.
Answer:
3 h 01 min
